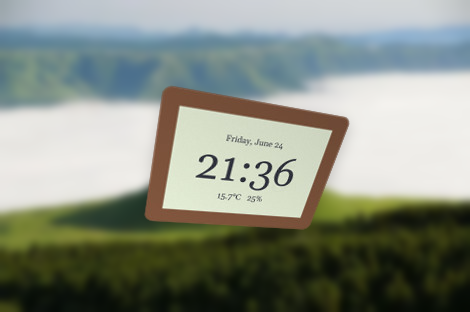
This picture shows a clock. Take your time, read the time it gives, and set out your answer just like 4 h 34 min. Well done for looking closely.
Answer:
21 h 36 min
